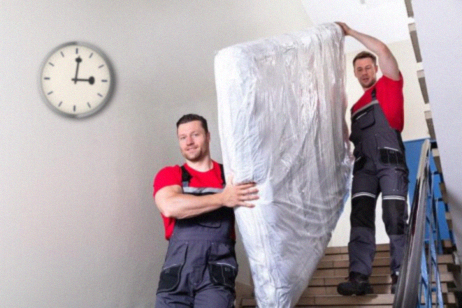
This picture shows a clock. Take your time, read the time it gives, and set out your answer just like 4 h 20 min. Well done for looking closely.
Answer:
3 h 01 min
